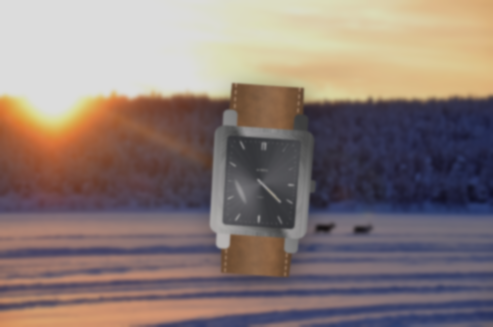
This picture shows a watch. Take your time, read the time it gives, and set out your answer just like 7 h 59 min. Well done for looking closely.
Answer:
4 h 22 min
